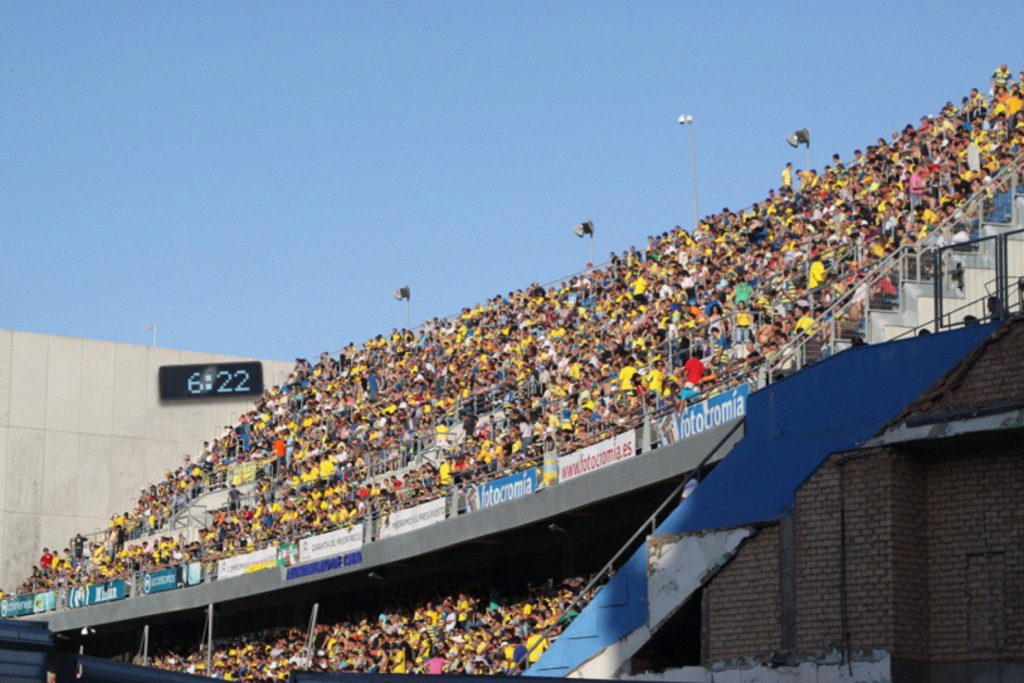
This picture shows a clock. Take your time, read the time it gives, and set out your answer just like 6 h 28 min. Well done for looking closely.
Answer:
6 h 22 min
